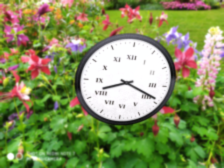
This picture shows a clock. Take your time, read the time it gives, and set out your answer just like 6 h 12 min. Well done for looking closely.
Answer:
8 h 19 min
